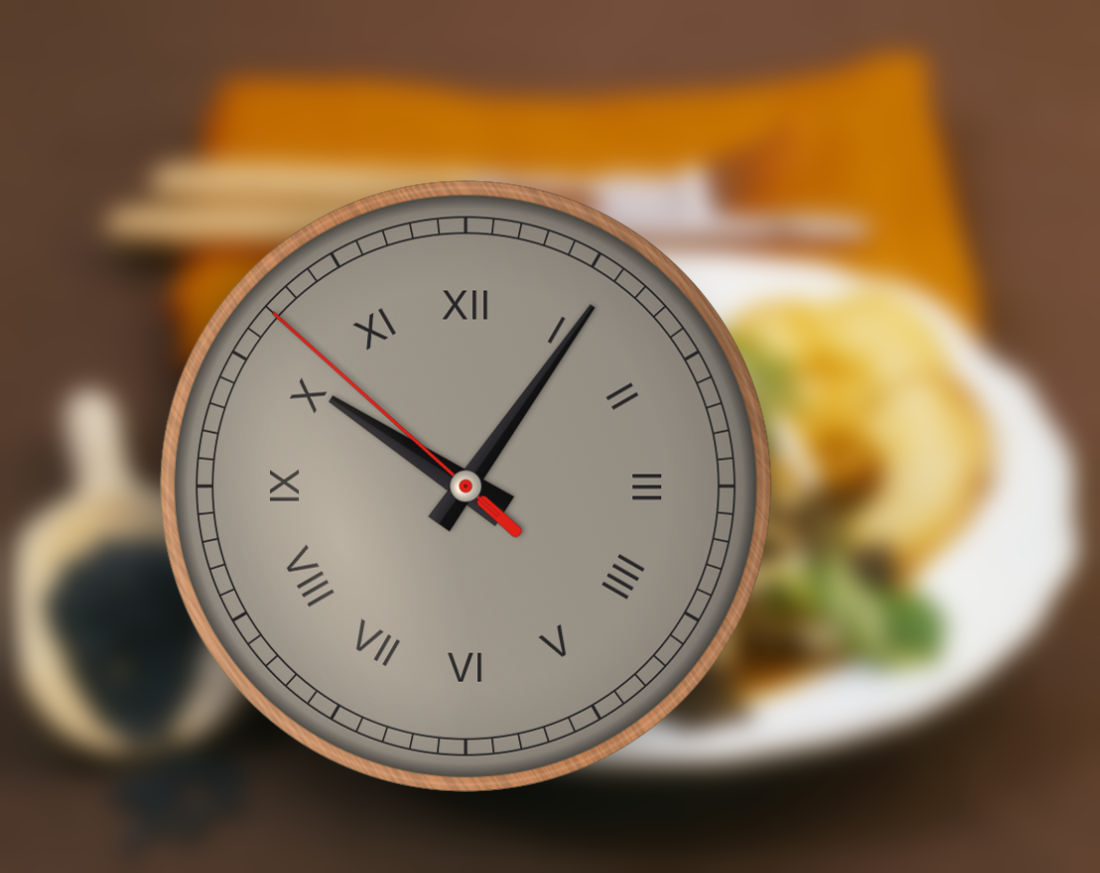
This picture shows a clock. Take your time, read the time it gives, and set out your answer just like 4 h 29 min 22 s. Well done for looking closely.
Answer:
10 h 05 min 52 s
